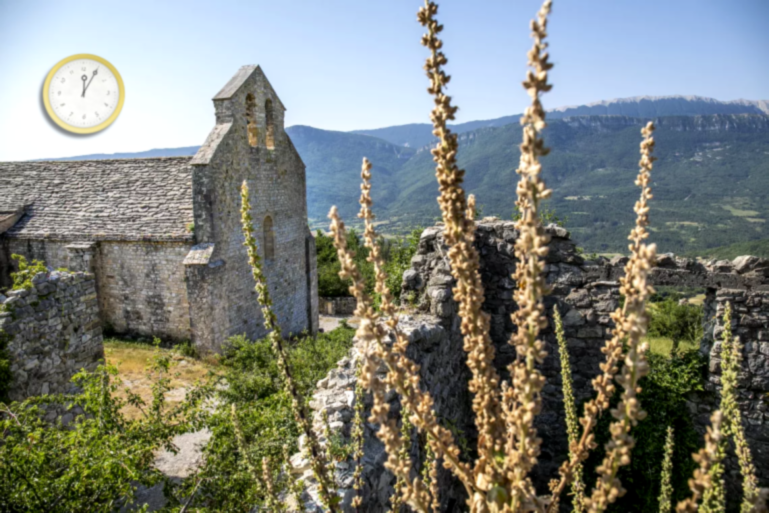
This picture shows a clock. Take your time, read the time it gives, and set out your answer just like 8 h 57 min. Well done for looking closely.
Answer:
12 h 05 min
